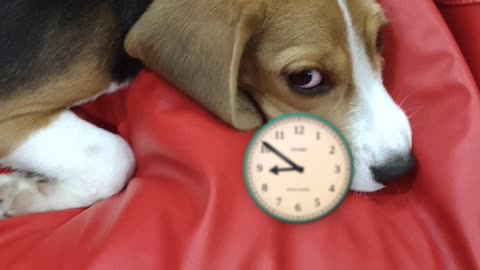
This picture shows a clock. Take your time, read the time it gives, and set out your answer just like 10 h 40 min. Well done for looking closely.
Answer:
8 h 51 min
